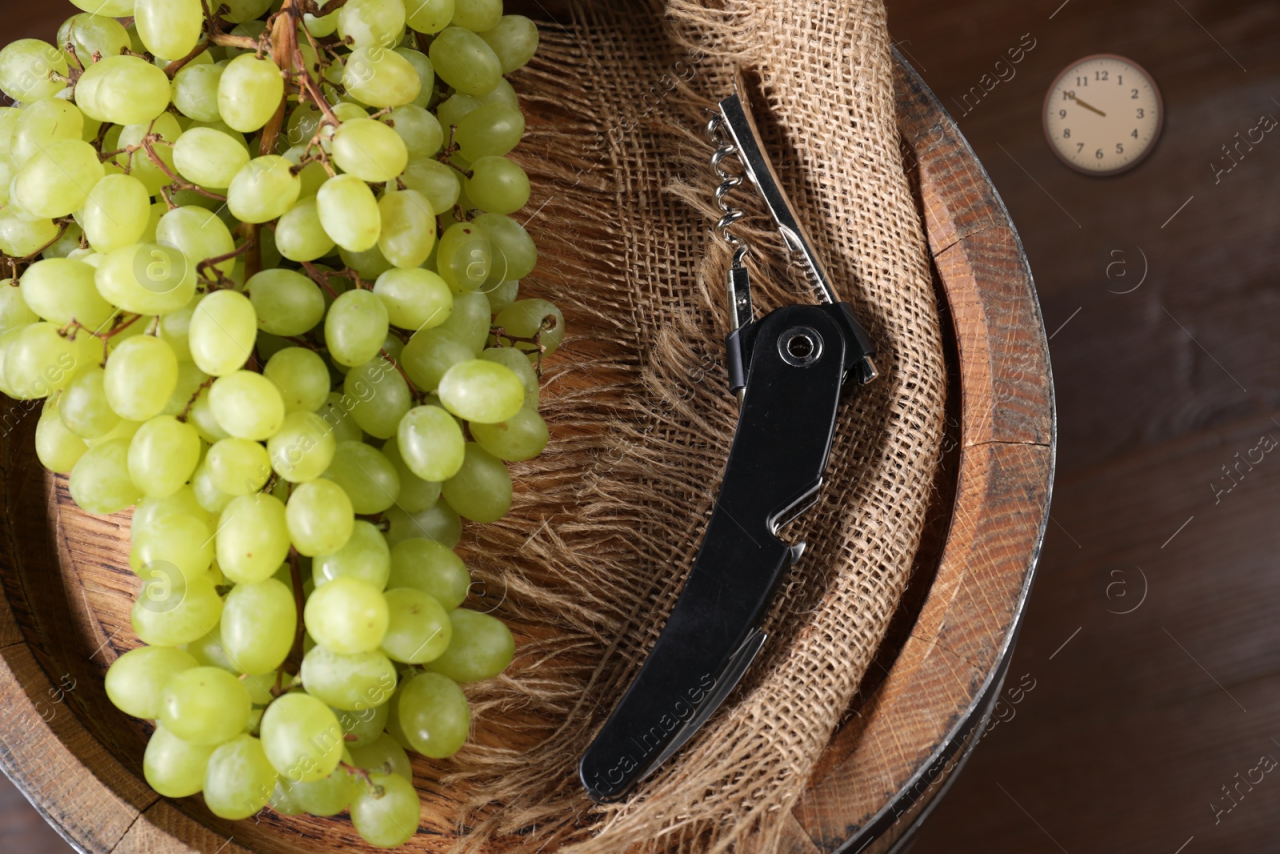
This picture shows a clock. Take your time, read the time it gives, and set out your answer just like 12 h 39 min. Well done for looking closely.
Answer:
9 h 50 min
